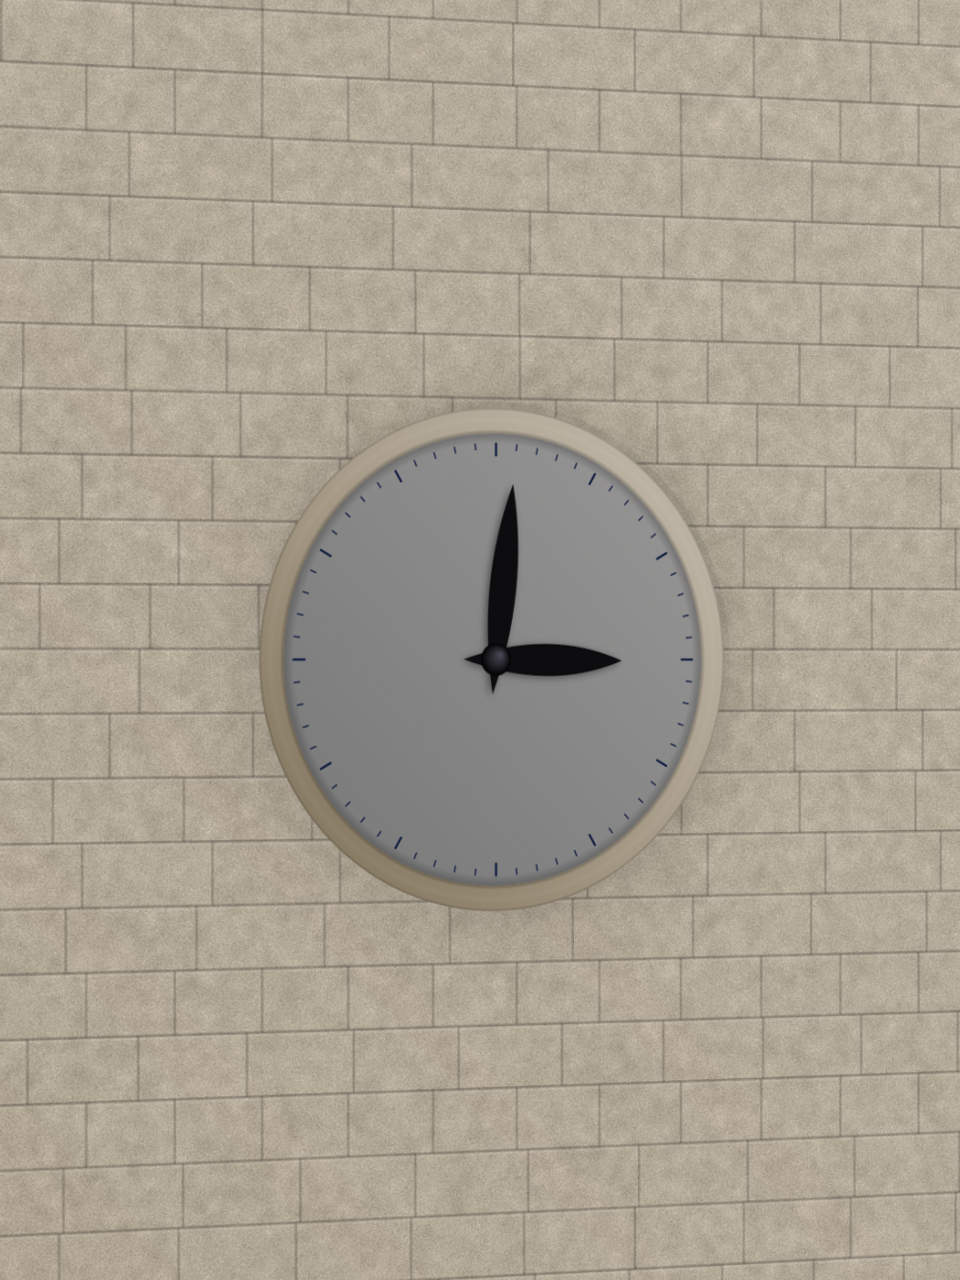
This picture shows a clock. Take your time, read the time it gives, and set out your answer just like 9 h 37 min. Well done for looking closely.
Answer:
3 h 01 min
